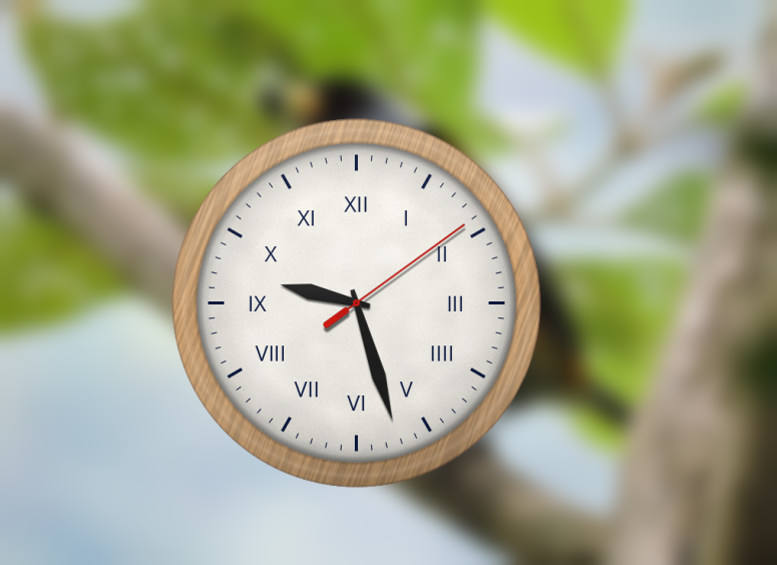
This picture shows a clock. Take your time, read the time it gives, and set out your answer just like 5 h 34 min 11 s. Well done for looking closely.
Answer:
9 h 27 min 09 s
